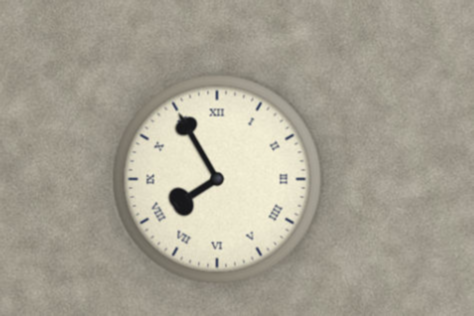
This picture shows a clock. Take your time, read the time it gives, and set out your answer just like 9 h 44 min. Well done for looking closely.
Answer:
7 h 55 min
